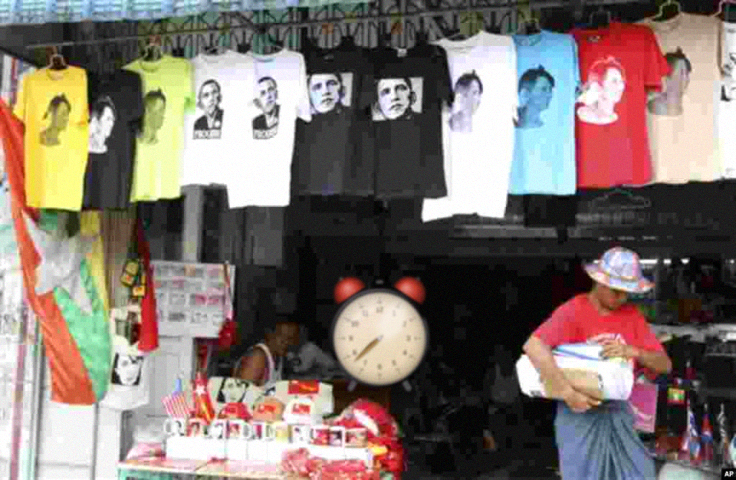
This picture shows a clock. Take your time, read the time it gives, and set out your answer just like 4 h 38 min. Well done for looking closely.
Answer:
7 h 38 min
